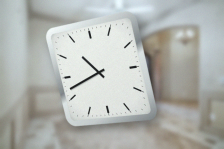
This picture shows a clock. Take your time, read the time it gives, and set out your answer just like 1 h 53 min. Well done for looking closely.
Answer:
10 h 42 min
